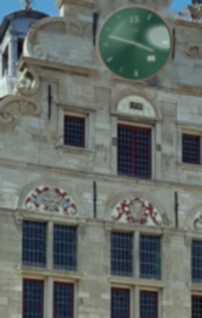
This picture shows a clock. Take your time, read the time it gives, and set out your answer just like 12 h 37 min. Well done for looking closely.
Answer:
3 h 48 min
